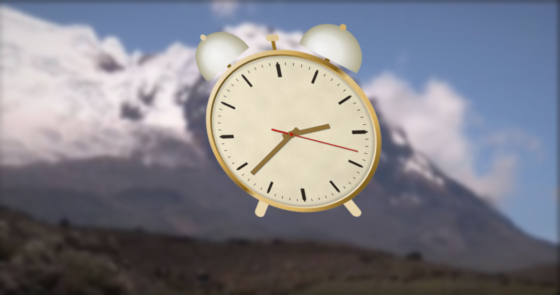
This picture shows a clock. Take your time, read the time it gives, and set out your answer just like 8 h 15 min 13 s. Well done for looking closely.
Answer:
2 h 38 min 18 s
